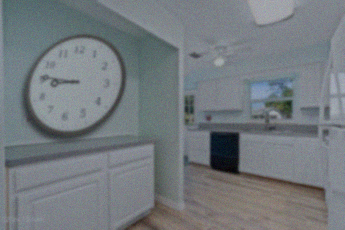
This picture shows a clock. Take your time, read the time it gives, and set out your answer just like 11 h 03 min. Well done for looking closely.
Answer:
8 h 46 min
